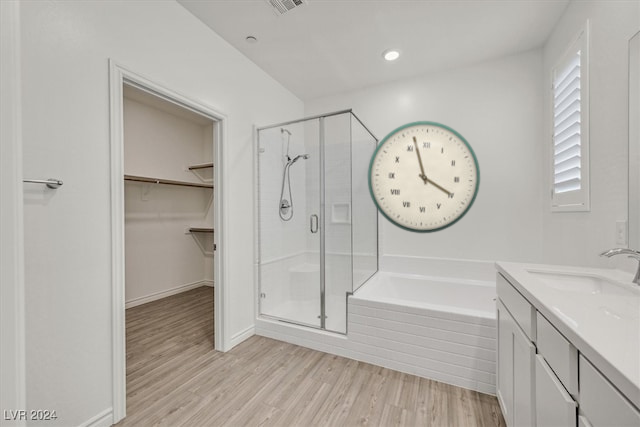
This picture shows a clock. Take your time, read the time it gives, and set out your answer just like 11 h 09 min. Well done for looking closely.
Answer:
3 h 57 min
